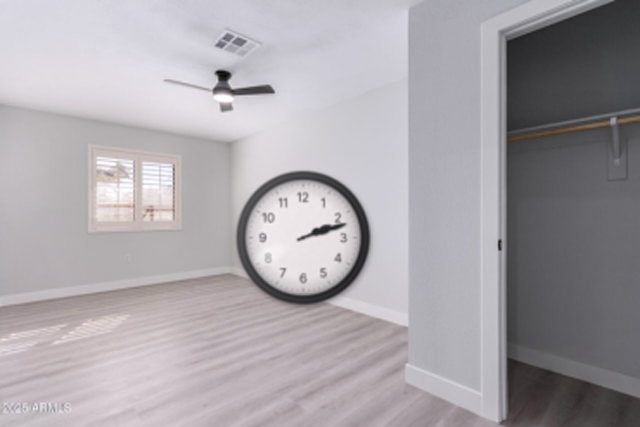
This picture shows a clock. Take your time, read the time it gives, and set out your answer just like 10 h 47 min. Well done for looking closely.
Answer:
2 h 12 min
